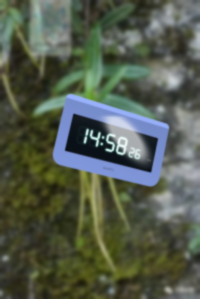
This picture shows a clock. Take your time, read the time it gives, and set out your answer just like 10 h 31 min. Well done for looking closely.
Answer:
14 h 58 min
